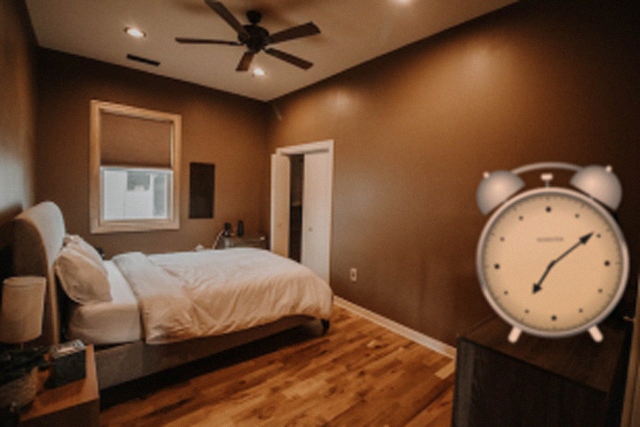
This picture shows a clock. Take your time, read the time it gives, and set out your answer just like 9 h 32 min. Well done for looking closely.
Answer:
7 h 09 min
